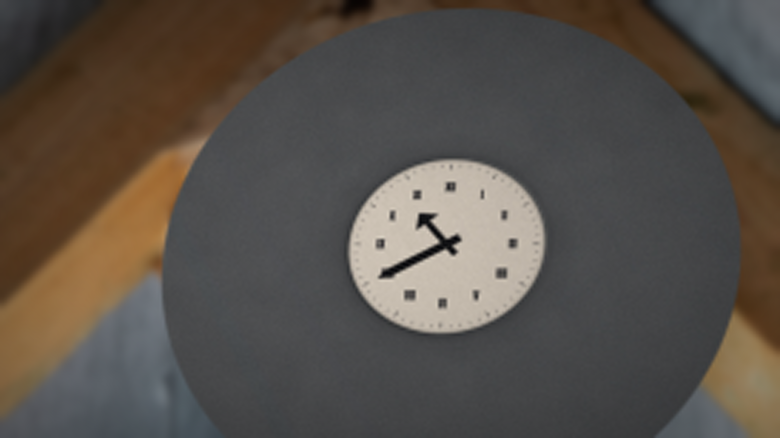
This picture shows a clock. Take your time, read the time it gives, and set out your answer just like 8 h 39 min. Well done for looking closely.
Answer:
10 h 40 min
